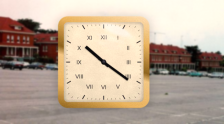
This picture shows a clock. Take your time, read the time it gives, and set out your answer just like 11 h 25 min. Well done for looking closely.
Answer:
10 h 21 min
